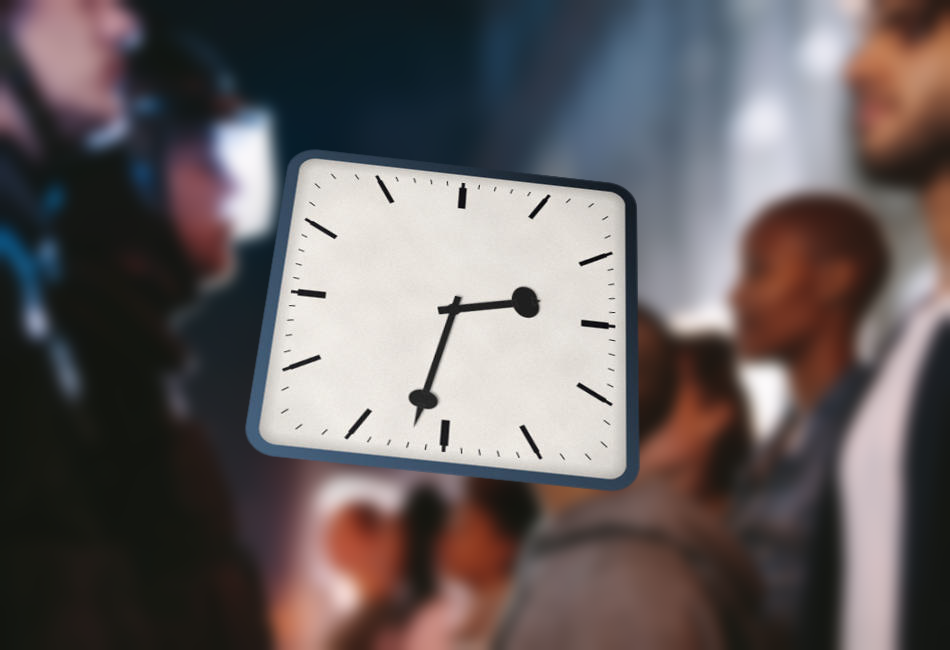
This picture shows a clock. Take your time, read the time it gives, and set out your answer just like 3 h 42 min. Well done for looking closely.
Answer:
2 h 32 min
